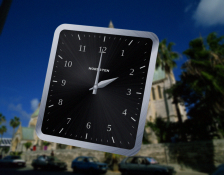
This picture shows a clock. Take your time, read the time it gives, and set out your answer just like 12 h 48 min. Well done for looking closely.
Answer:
2 h 00 min
